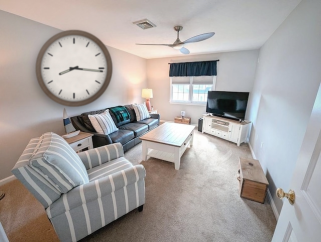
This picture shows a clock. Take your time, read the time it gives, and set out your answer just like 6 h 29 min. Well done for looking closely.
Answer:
8 h 16 min
